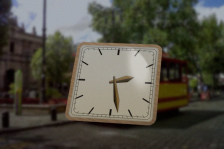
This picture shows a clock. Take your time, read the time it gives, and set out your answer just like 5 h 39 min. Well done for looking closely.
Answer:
2 h 28 min
